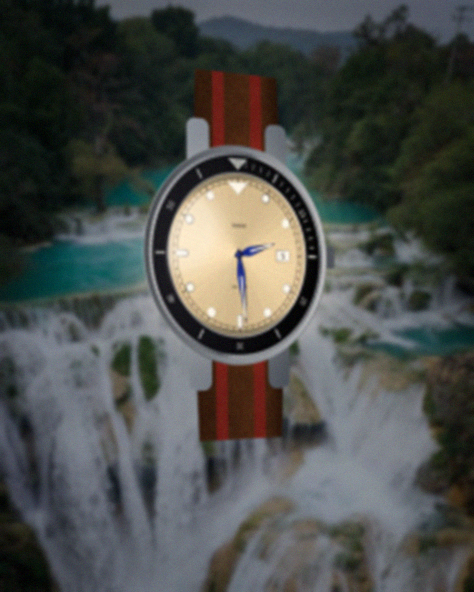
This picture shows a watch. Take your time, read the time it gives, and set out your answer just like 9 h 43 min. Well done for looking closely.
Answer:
2 h 29 min
